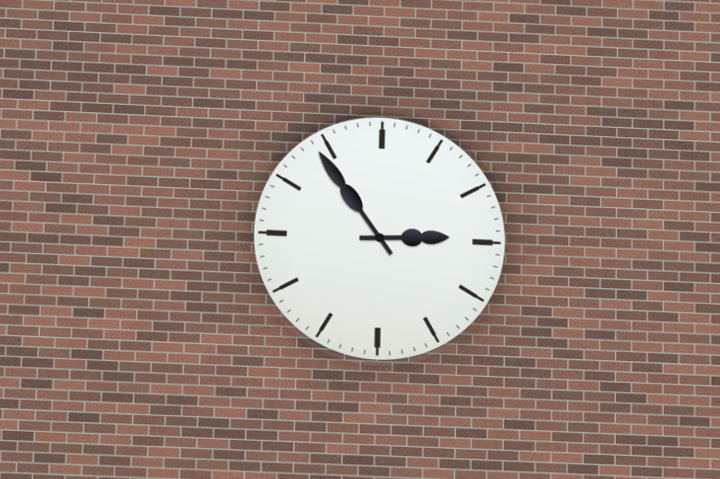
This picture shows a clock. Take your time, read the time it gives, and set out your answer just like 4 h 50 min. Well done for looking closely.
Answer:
2 h 54 min
